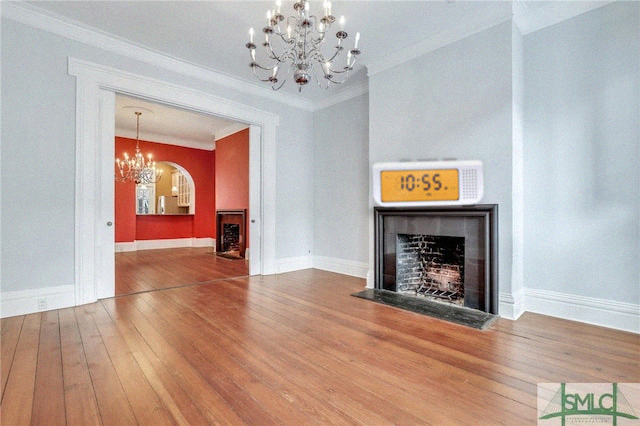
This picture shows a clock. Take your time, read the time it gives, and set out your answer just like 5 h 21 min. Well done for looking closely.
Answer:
10 h 55 min
